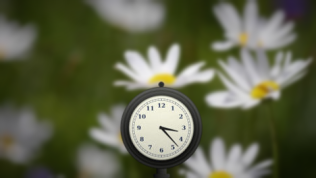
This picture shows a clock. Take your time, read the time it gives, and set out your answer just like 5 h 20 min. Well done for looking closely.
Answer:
3 h 23 min
